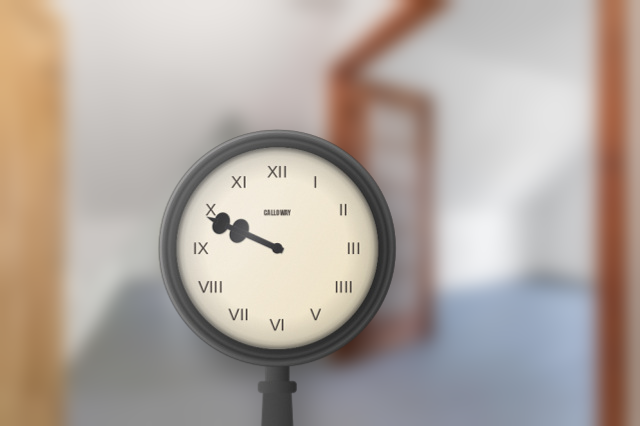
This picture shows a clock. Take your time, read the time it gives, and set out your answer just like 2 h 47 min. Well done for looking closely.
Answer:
9 h 49 min
